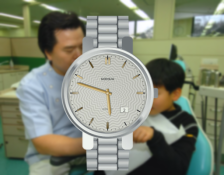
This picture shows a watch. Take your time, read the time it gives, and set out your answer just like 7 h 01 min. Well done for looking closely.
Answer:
5 h 48 min
